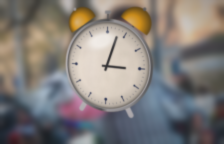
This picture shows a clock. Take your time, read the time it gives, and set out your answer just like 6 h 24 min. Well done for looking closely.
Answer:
3 h 03 min
